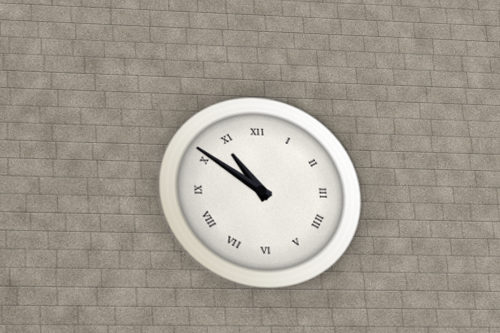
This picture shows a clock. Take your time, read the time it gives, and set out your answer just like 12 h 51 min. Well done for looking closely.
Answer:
10 h 51 min
